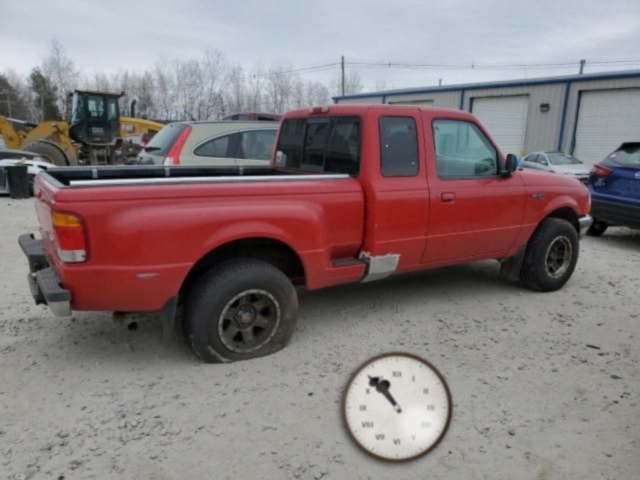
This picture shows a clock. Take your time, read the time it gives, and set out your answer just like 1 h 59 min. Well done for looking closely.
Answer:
10 h 53 min
